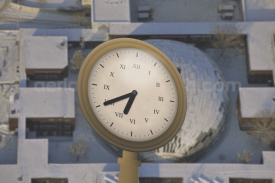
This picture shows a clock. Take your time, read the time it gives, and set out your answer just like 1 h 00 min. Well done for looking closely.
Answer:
6 h 40 min
